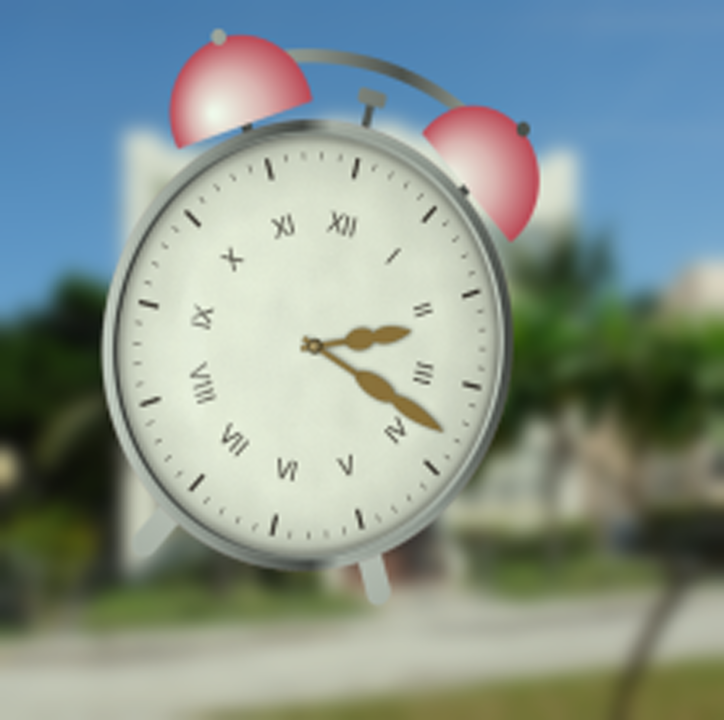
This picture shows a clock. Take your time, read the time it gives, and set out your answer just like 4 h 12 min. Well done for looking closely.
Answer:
2 h 18 min
